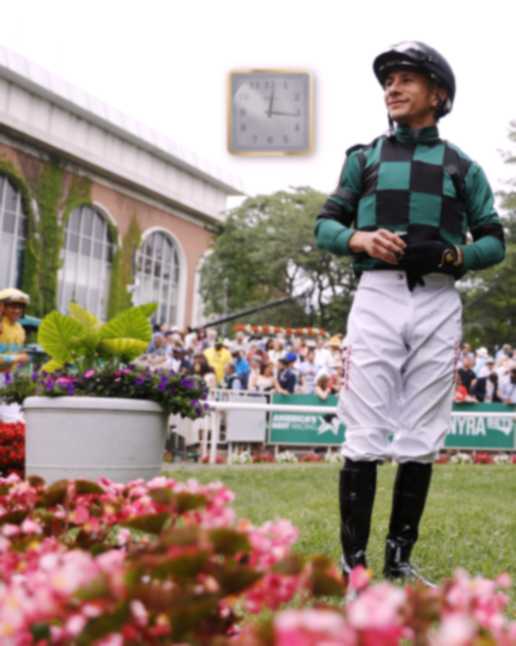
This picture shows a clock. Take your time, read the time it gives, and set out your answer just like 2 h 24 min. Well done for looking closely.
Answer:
12 h 16 min
